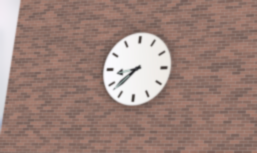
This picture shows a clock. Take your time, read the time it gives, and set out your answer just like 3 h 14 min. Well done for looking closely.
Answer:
8 h 38 min
